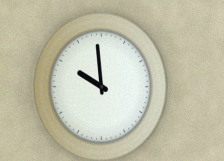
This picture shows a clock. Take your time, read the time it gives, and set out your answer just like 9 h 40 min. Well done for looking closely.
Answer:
9 h 59 min
